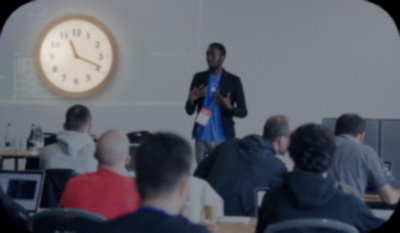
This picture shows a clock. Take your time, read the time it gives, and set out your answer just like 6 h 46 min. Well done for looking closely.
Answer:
11 h 19 min
